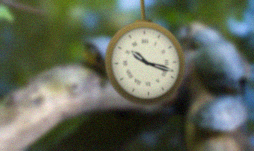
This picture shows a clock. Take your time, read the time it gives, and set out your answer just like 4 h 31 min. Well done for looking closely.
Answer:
10 h 18 min
